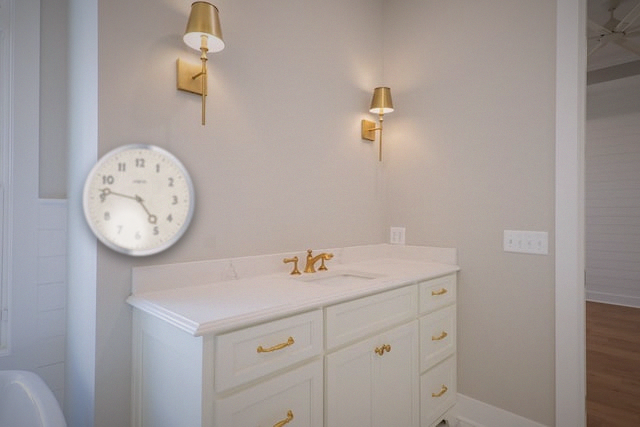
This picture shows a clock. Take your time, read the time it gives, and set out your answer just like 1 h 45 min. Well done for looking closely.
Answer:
4 h 47 min
